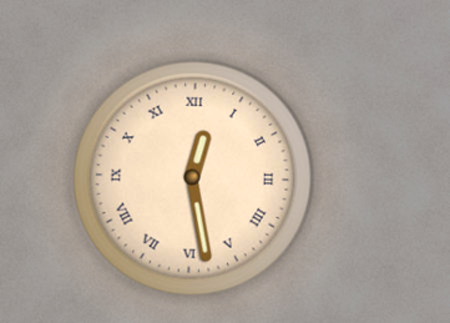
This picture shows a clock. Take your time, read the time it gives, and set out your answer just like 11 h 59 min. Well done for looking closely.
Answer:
12 h 28 min
